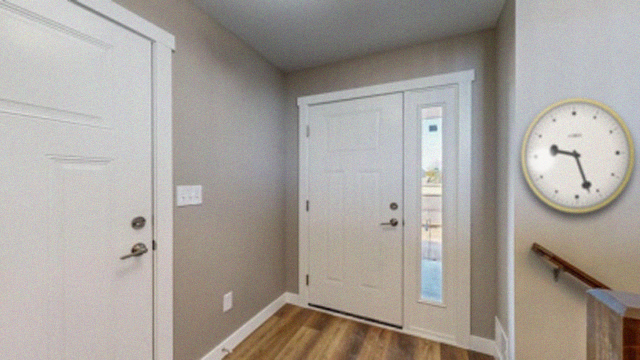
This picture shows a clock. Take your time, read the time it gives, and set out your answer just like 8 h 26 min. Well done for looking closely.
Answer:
9 h 27 min
